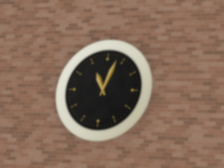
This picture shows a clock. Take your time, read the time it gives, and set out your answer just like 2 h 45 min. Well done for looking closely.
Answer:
11 h 03 min
